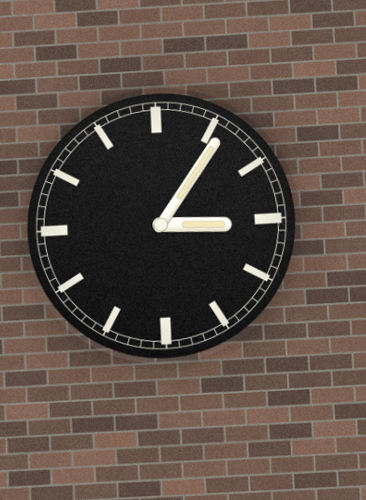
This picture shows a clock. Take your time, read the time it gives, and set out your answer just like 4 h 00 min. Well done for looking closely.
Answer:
3 h 06 min
